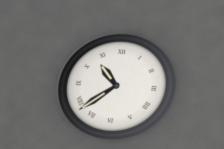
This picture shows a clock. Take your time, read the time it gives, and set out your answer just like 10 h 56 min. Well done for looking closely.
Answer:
10 h 38 min
